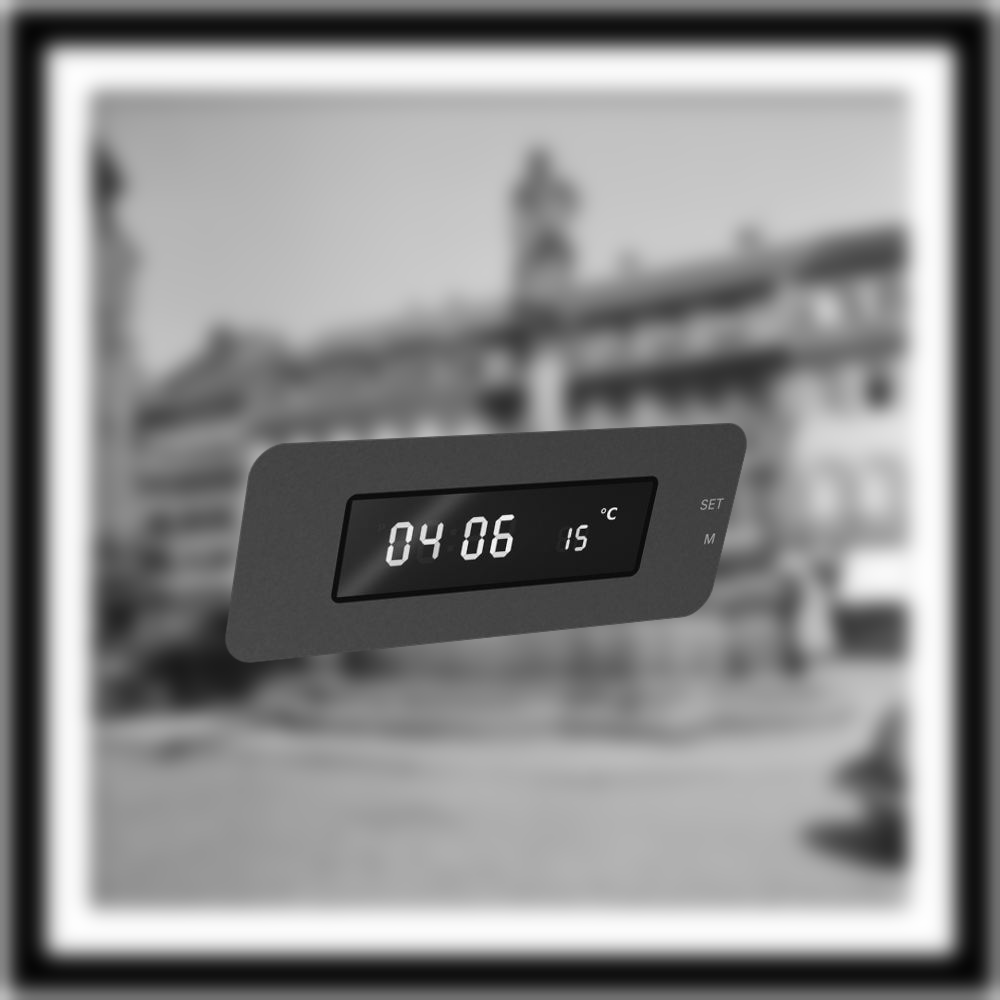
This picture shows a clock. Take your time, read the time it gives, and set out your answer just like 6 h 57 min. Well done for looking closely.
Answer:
4 h 06 min
